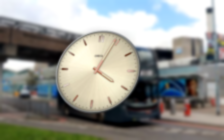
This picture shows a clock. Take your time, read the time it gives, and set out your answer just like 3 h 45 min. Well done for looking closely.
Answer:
4 h 04 min
